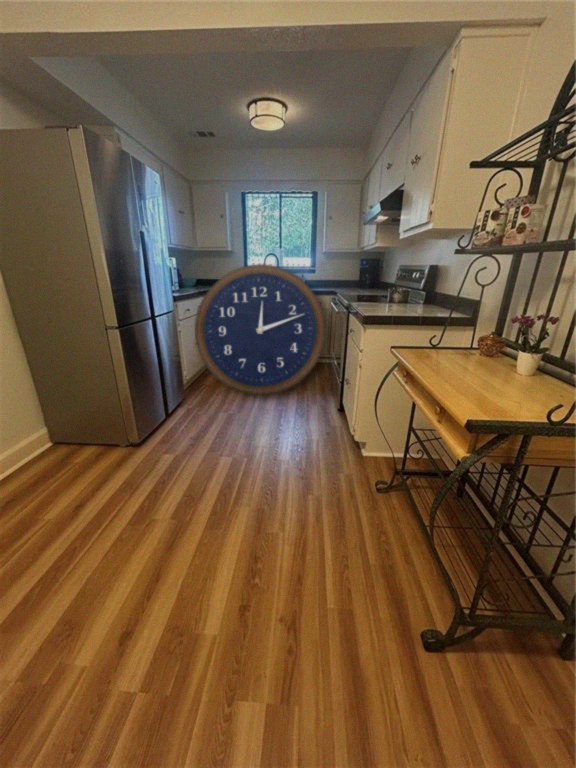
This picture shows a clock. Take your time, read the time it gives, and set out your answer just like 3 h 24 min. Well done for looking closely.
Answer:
12 h 12 min
